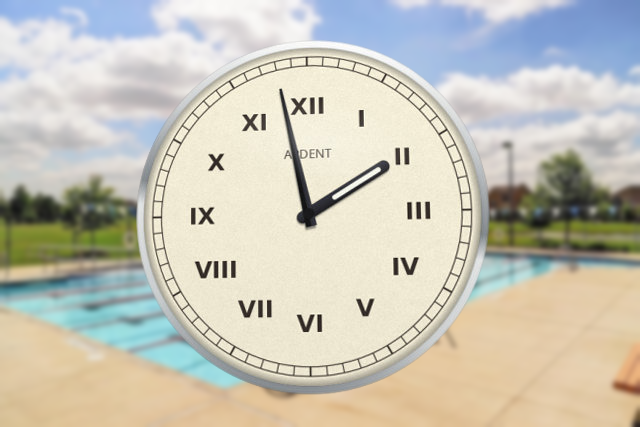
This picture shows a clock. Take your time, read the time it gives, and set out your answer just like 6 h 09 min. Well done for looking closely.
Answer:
1 h 58 min
